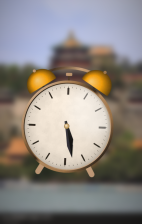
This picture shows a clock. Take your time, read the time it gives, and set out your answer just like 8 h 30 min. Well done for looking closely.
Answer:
5 h 28 min
